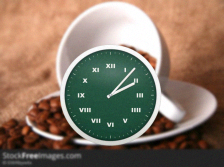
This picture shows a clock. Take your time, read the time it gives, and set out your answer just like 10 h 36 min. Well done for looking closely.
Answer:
2 h 07 min
